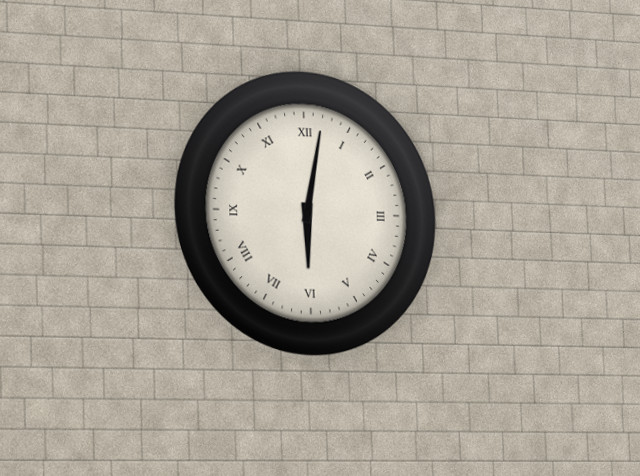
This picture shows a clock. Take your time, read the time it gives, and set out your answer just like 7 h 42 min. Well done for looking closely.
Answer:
6 h 02 min
